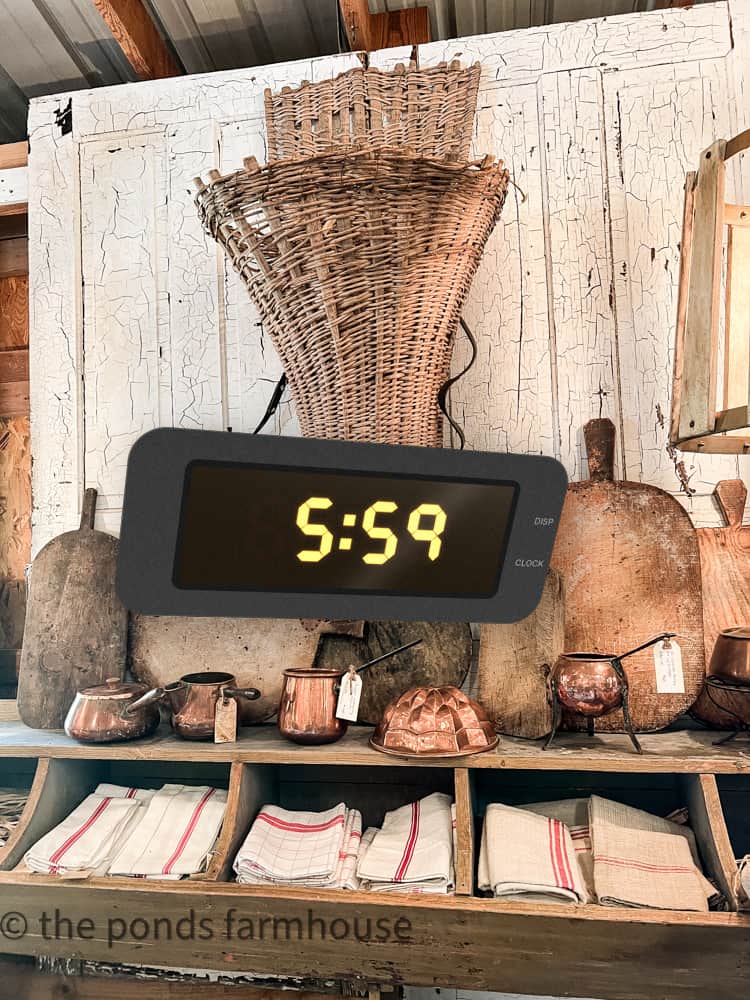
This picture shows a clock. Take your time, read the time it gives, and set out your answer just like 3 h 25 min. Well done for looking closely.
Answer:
5 h 59 min
